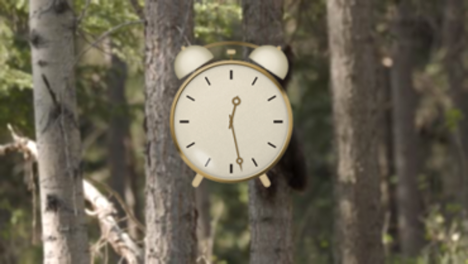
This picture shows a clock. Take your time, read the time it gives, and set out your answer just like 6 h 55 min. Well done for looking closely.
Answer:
12 h 28 min
